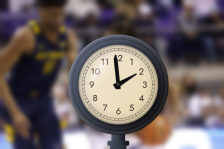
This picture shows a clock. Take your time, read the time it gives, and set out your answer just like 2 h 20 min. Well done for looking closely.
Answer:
1 h 59 min
